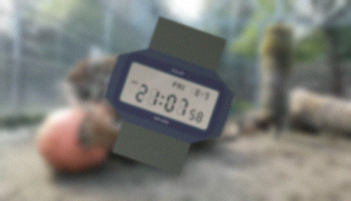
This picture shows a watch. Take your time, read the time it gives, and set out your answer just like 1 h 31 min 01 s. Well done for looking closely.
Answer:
21 h 07 min 58 s
